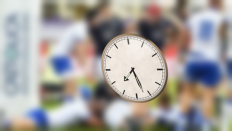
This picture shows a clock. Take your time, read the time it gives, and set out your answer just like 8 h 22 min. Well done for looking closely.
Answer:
7 h 27 min
